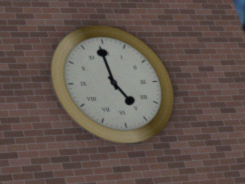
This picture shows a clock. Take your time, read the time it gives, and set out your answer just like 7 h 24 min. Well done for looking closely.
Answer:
4 h 59 min
